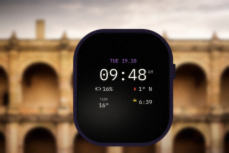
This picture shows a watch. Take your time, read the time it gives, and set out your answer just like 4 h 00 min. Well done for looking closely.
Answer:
9 h 48 min
